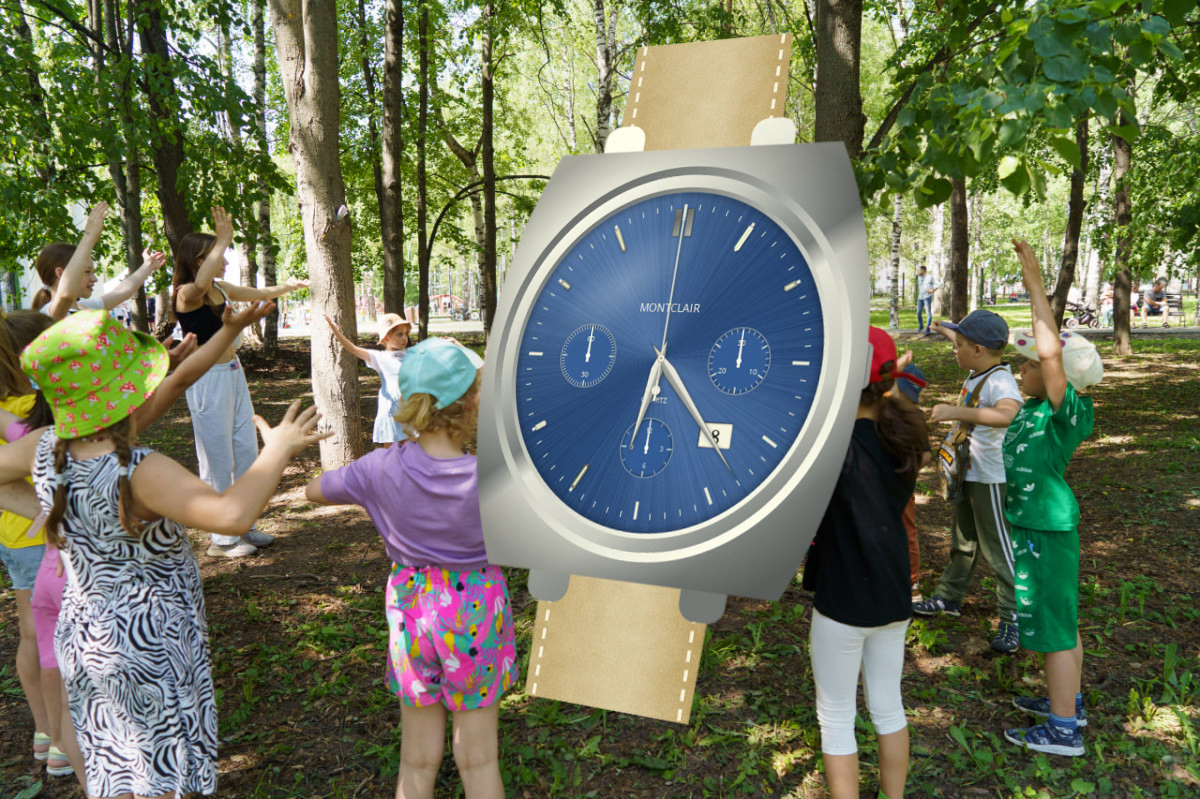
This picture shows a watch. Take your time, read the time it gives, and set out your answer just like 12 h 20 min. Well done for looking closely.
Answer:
6 h 23 min
